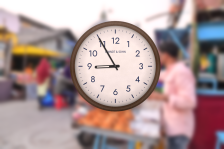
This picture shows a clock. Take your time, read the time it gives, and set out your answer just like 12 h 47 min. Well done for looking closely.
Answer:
8 h 55 min
